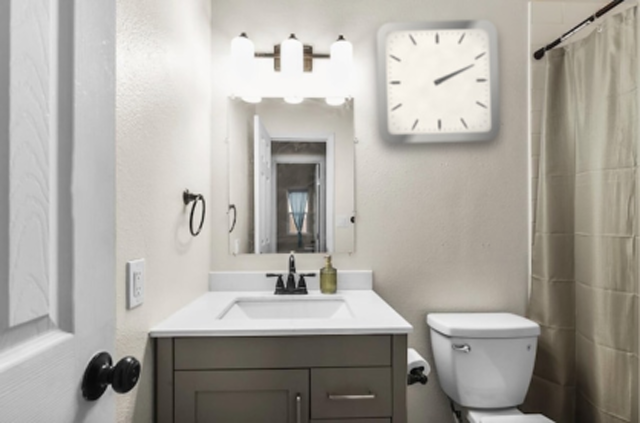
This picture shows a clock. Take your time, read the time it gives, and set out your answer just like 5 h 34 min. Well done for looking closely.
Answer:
2 h 11 min
